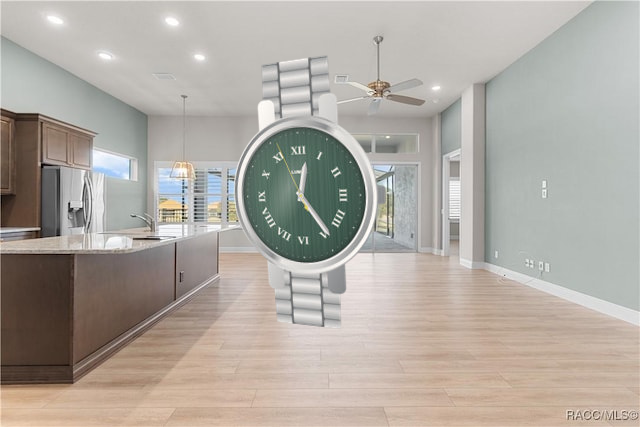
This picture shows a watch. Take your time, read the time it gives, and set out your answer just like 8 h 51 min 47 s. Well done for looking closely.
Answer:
12 h 23 min 56 s
